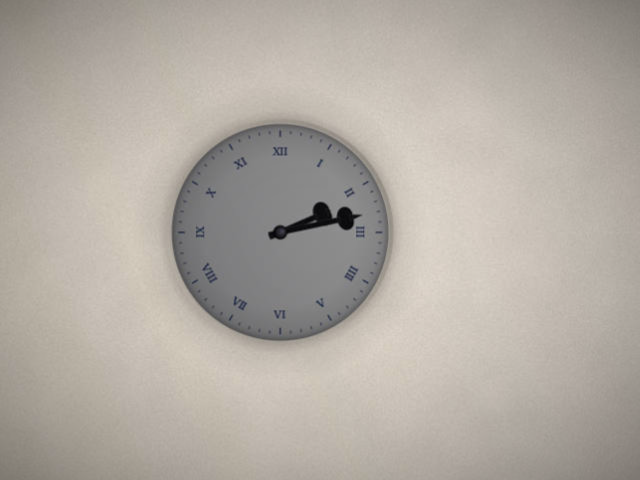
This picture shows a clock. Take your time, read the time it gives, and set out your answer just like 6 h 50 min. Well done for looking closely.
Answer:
2 h 13 min
